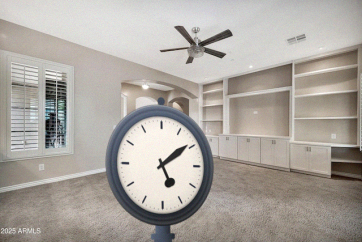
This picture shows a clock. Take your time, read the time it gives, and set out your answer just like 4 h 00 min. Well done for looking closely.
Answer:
5 h 09 min
